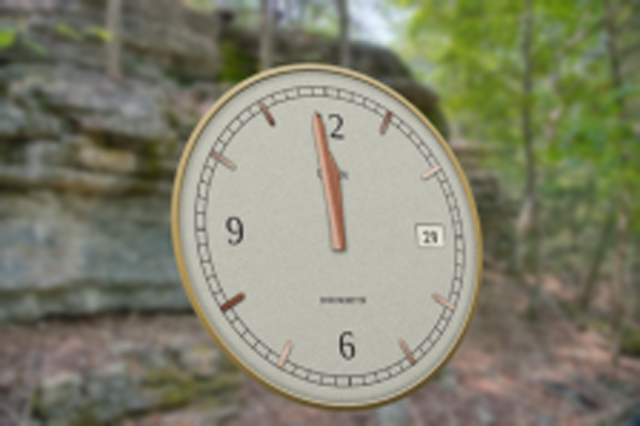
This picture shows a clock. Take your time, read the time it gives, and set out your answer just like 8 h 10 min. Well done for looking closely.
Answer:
11 h 59 min
